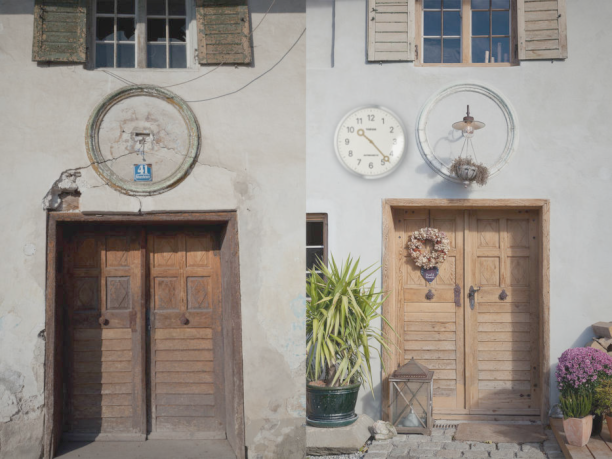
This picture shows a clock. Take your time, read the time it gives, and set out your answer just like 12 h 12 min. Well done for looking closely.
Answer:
10 h 23 min
